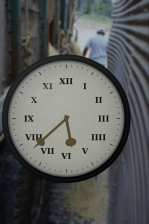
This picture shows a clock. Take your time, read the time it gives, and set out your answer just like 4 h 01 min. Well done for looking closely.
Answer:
5 h 38 min
